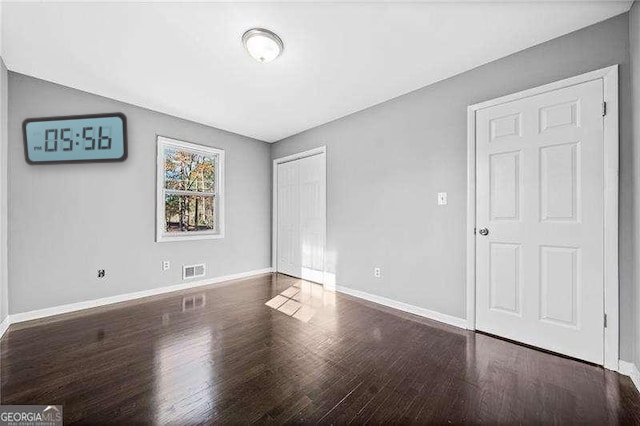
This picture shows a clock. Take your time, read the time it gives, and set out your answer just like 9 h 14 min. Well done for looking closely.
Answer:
5 h 56 min
